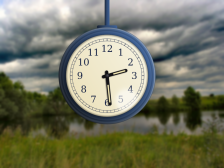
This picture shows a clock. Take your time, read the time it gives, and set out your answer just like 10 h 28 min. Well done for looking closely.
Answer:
2 h 29 min
